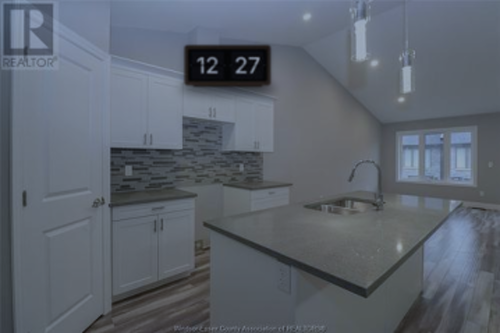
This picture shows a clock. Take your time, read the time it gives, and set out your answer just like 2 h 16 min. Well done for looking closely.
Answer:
12 h 27 min
